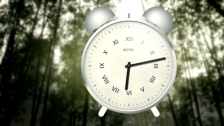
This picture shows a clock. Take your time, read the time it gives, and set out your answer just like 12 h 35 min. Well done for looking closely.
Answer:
6 h 13 min
